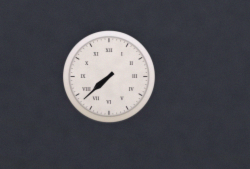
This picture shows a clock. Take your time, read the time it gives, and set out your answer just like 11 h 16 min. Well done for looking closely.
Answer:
7 h 38 min
